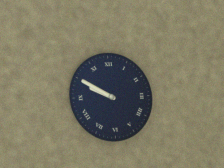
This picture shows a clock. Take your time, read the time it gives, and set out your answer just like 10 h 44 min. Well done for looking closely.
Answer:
9 h 50 min
